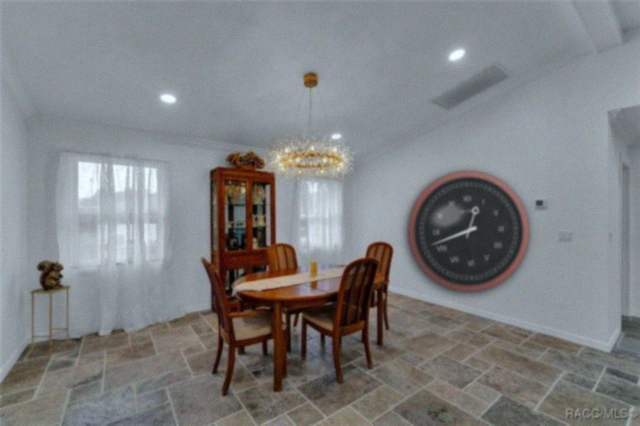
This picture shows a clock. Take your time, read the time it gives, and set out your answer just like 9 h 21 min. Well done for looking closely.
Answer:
12 h 42 min
